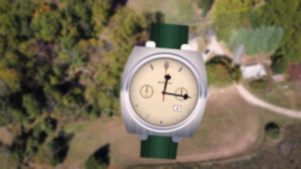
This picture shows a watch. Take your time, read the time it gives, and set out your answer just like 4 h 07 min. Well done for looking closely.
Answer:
12 h 16 min
